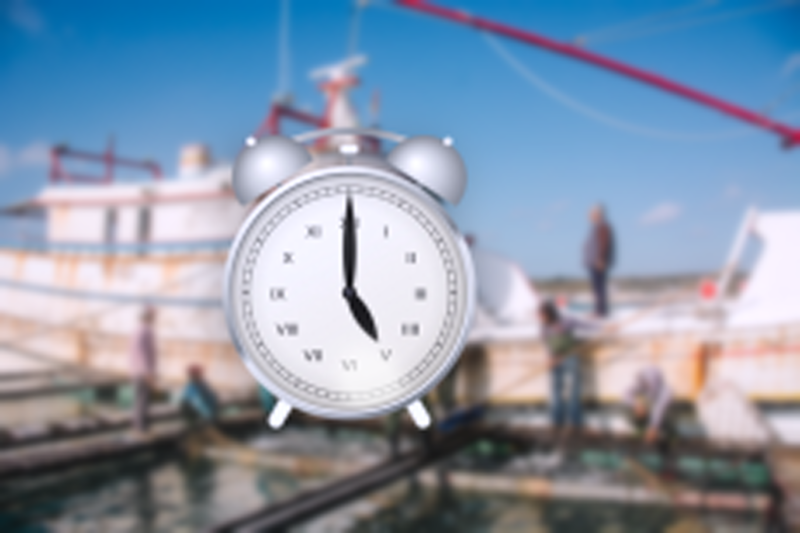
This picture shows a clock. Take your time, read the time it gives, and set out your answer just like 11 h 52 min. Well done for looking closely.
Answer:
5 h 00 min
